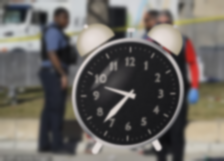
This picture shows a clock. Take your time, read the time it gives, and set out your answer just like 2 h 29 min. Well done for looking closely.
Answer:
9 h 37 min
